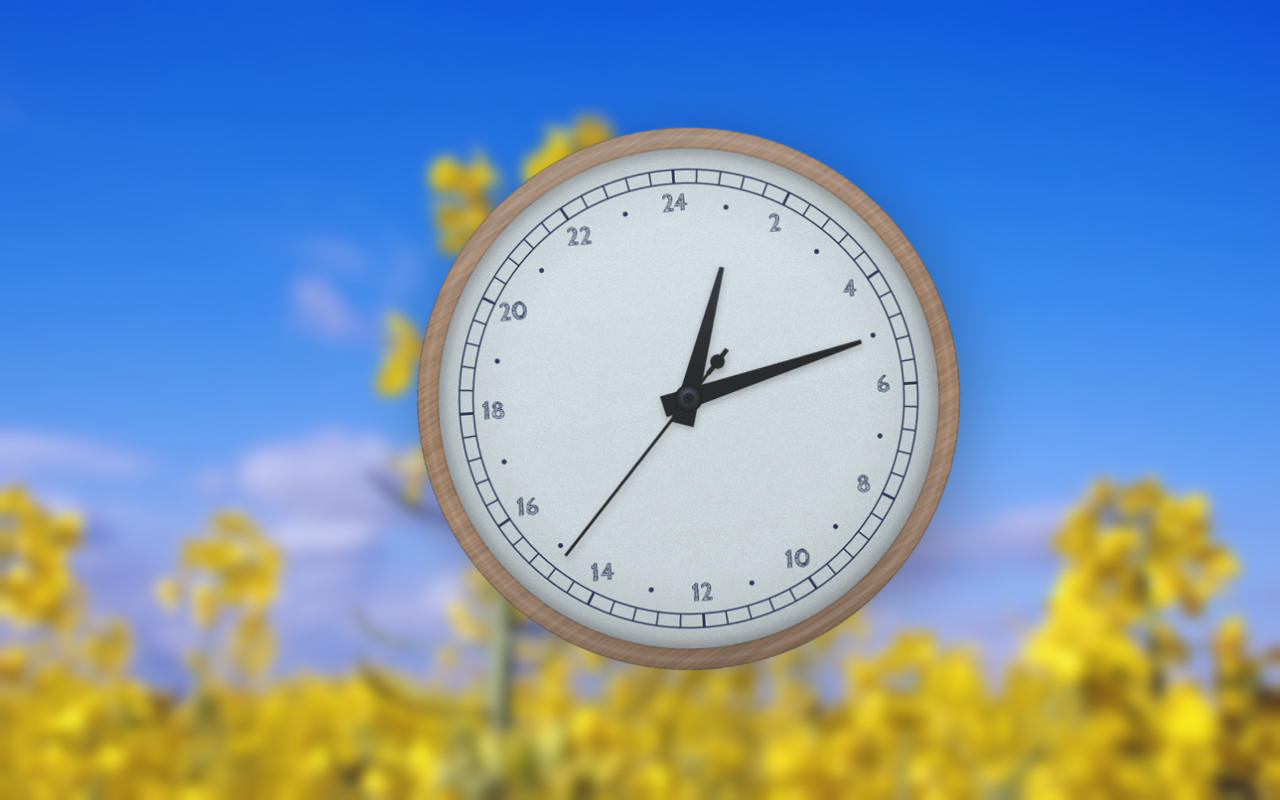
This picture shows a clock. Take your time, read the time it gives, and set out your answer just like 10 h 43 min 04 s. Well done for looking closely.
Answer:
1 h 12 min 37 s
